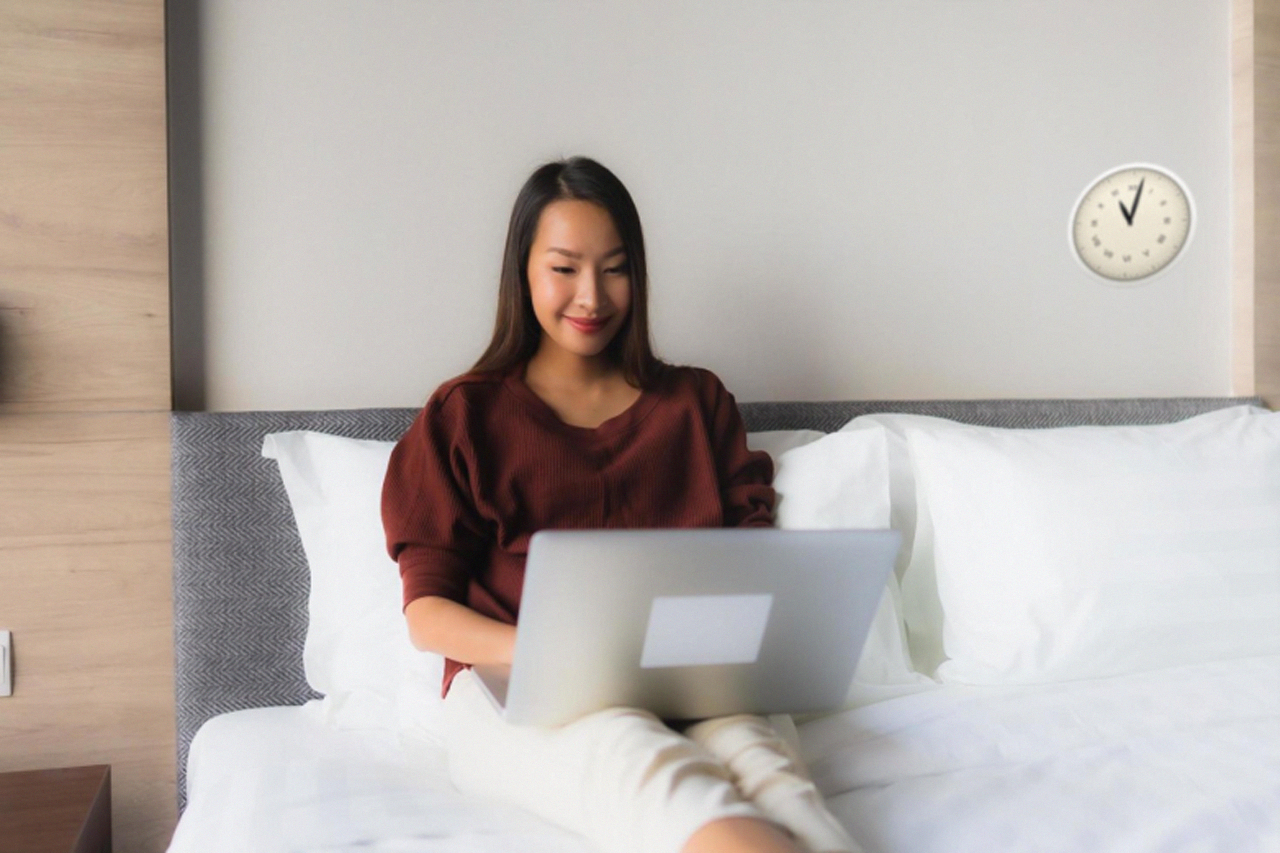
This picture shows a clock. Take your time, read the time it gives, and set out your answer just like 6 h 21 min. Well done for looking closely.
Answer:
11 h 02 min
